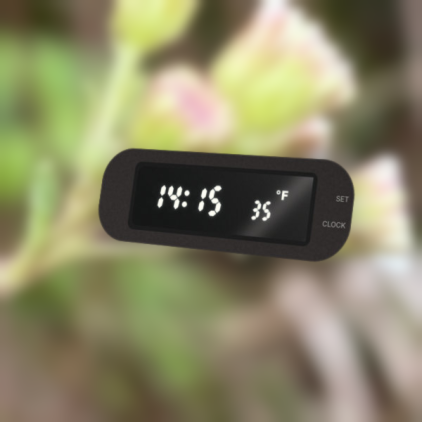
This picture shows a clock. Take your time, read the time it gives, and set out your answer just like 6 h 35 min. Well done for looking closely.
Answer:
14 h 15 min
